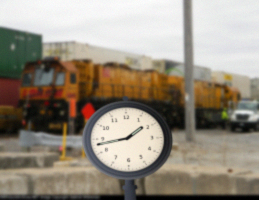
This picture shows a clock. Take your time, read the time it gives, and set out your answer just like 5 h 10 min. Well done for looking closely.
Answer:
1 h 43 min
